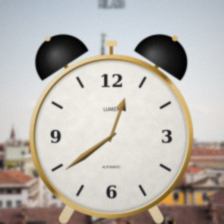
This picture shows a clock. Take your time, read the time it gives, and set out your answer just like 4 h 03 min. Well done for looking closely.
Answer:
12 h 39 min
